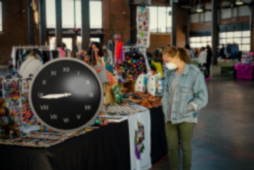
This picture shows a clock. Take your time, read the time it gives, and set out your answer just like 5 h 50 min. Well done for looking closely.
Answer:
8 h 44 min
